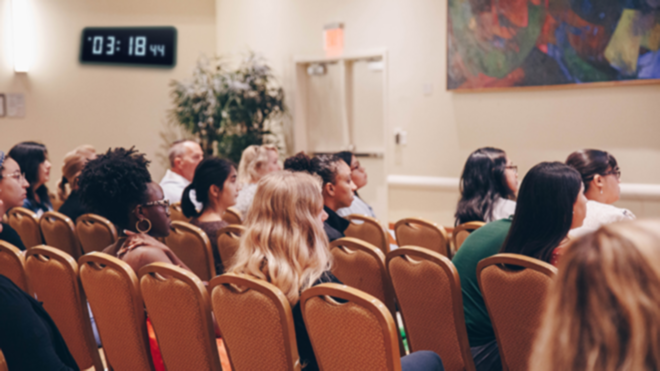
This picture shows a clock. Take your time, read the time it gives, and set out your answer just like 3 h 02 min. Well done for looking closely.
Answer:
3 h 18 min
